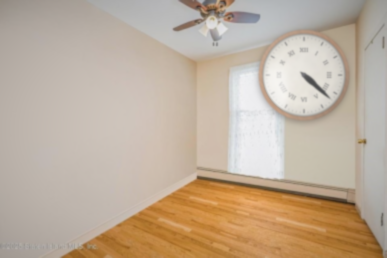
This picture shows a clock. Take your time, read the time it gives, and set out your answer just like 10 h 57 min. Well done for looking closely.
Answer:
4 h 22 min
